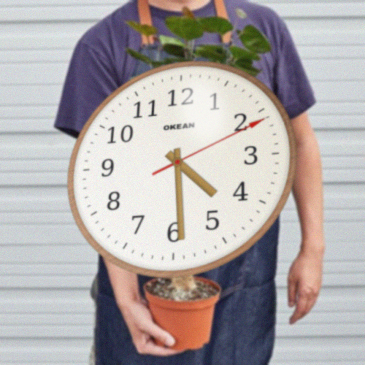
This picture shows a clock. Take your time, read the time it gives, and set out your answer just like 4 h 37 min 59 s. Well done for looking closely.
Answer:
4 h 29 min 11 s
